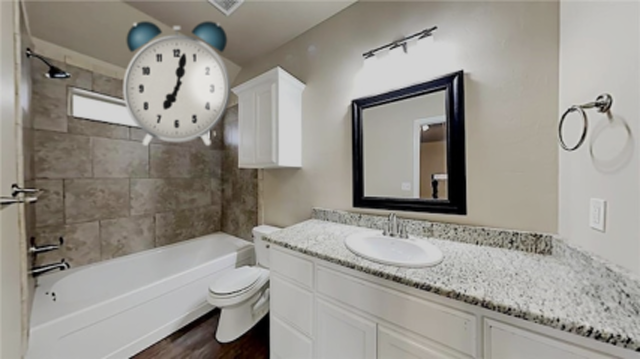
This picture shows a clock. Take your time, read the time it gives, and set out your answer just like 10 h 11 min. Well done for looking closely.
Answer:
7 h 02 min
